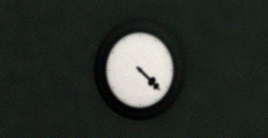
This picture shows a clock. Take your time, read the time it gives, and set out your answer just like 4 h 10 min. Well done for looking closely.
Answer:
4 h 22 min
